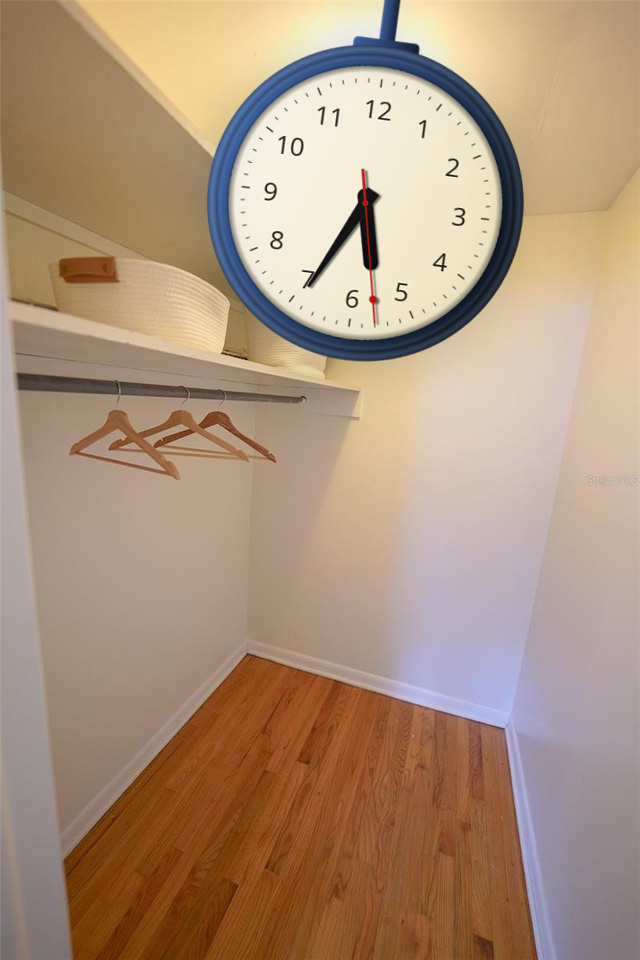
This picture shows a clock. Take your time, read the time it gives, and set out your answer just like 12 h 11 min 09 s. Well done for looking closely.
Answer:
5 h 34 min 28 s
